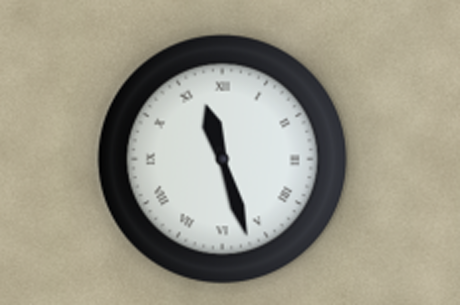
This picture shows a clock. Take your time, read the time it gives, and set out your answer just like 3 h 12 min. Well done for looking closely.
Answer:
11 h 27 min
